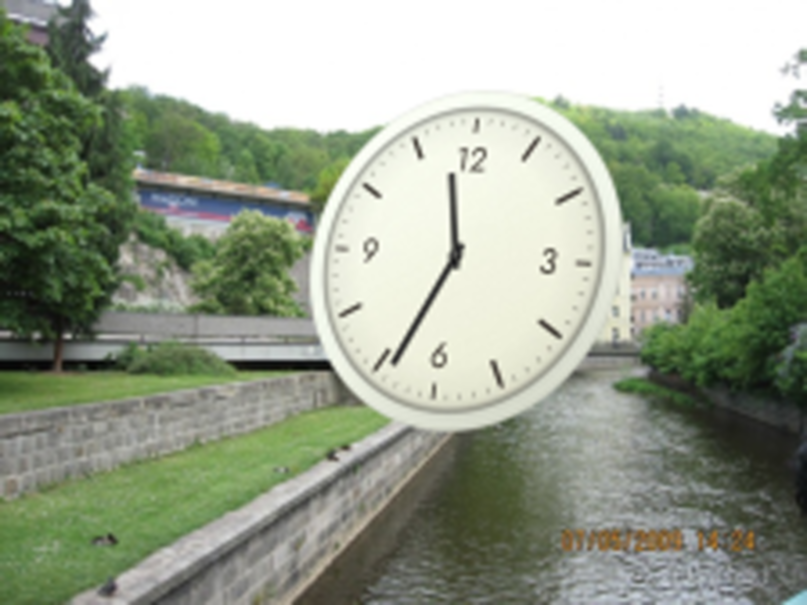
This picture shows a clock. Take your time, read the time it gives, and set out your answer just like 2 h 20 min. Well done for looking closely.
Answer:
11 h 34 min
